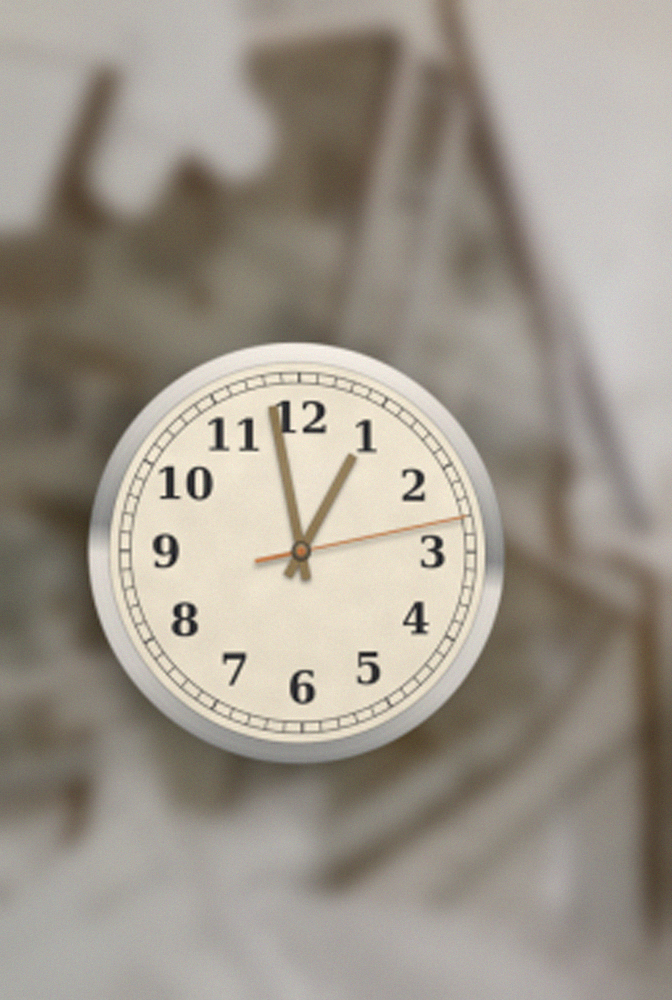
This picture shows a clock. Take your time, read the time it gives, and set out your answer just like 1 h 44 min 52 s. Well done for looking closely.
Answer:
12 h 58 min 13 s
